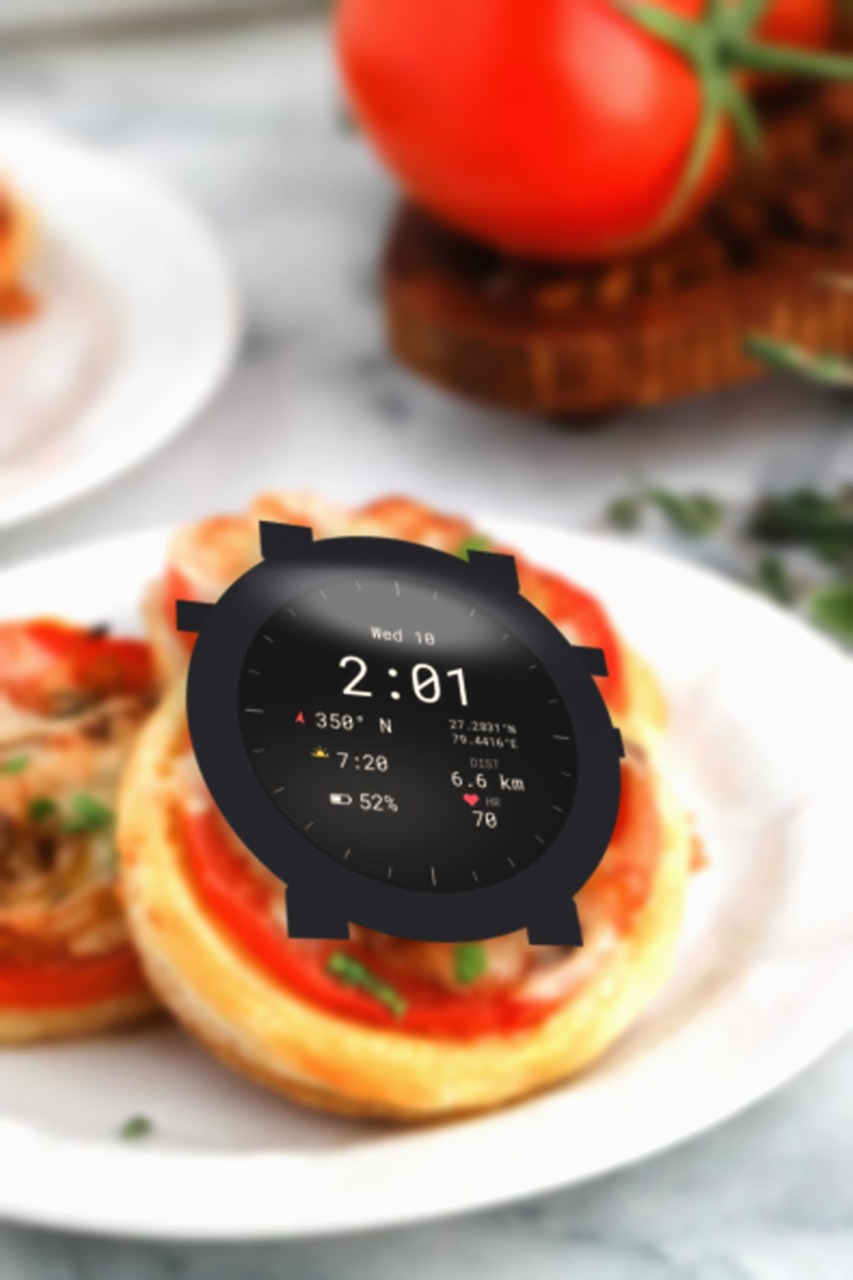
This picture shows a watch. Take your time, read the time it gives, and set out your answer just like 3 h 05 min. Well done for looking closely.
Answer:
2 h 01 min
